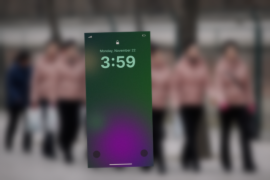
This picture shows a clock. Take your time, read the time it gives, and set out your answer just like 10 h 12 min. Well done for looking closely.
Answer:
3 h 59 min
